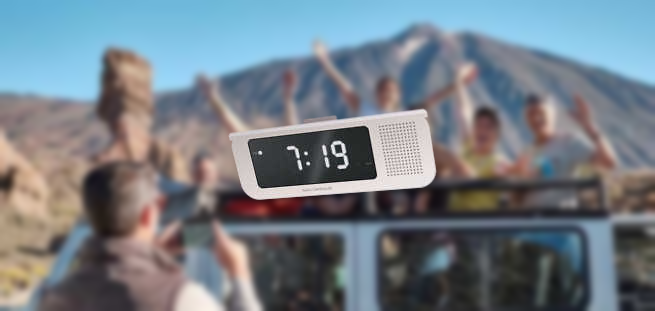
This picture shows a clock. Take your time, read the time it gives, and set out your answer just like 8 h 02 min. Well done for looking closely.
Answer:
7 h 19 min
